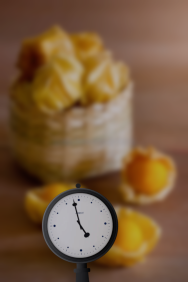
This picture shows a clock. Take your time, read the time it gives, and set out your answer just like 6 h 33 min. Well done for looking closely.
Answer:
4 h 58 min
